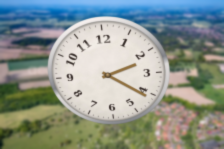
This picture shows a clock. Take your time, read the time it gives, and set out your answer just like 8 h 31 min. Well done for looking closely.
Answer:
2 h 21 min
